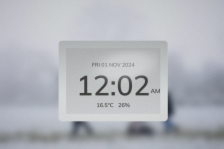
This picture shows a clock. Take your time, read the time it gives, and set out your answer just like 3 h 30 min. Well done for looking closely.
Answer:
12 h 02 min
